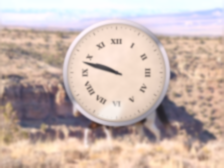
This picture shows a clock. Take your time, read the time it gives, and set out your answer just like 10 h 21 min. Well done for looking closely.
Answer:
9 h 48 min
